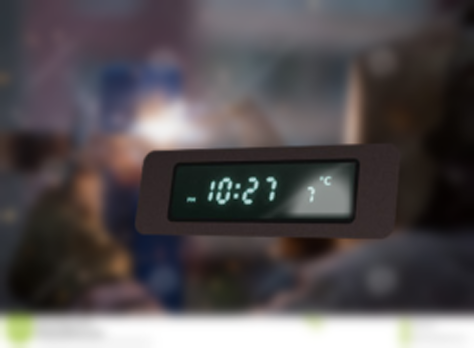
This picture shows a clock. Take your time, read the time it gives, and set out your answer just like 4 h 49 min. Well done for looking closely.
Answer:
10 h 27 min
